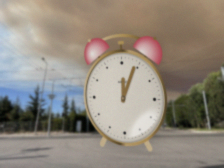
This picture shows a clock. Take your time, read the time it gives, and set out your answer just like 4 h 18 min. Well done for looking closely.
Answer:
12 h 04 min
